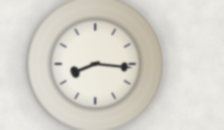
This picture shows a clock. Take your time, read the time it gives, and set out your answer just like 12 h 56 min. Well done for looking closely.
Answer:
8 h 16 min
